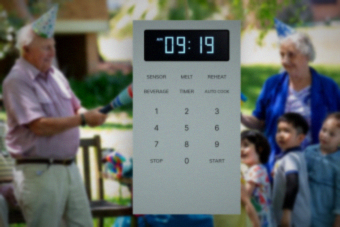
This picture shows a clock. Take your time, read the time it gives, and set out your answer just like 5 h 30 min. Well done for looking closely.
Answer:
9 h 19 min
